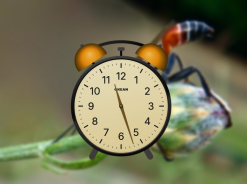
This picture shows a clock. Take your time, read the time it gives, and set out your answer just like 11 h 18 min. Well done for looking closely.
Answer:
11 h 27 min
